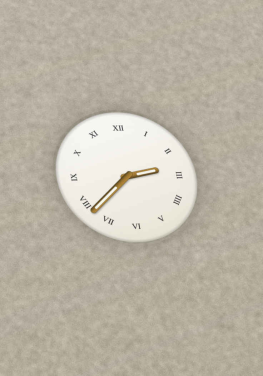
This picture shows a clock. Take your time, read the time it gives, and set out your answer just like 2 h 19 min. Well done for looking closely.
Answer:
2 h 38 min
